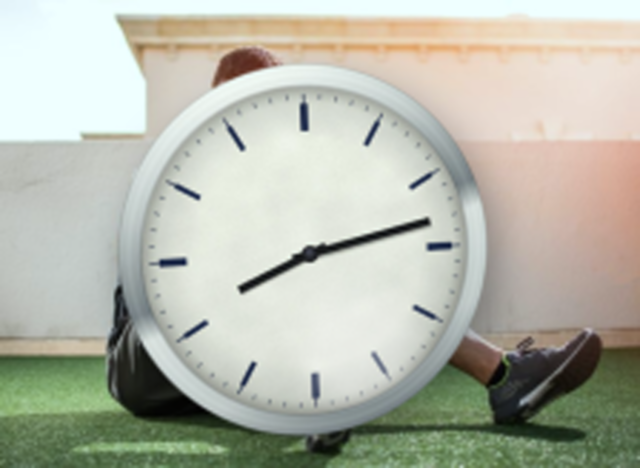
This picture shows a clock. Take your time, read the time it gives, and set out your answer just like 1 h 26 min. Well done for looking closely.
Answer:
8 h 13 min
